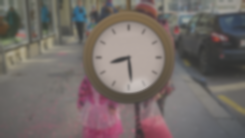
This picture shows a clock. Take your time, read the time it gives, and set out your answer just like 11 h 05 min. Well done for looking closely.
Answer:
8 h 29 min
